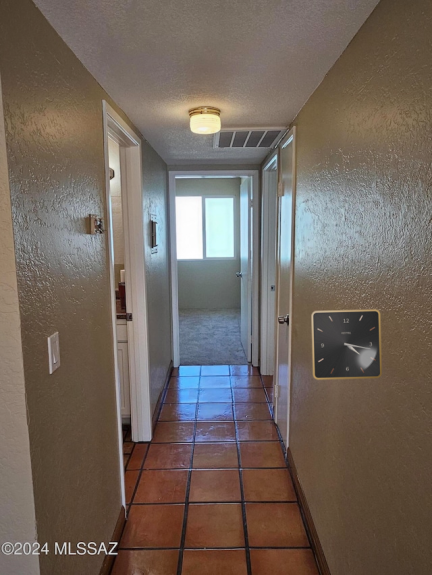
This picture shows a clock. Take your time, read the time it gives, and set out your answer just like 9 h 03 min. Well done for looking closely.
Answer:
4 h 17 min
